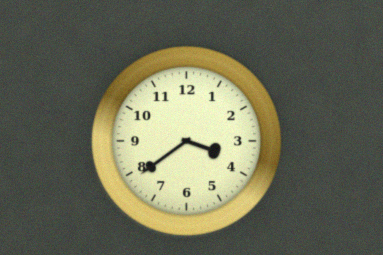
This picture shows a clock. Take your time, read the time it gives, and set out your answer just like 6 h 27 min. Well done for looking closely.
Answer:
3 h 39 min
